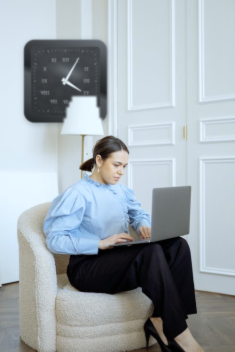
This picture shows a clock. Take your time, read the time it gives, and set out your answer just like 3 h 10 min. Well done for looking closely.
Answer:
4 h 05 min
